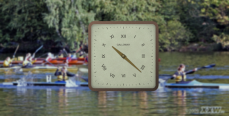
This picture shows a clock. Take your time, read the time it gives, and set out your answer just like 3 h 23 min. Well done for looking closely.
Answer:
10 h 22 min
